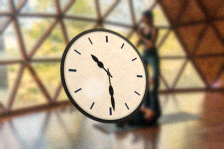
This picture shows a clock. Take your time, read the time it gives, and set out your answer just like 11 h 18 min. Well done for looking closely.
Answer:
10 h 29 min
